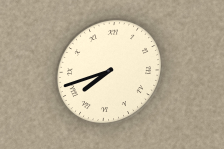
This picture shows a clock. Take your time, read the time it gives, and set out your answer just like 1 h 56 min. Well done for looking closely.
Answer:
7 h 42 min
